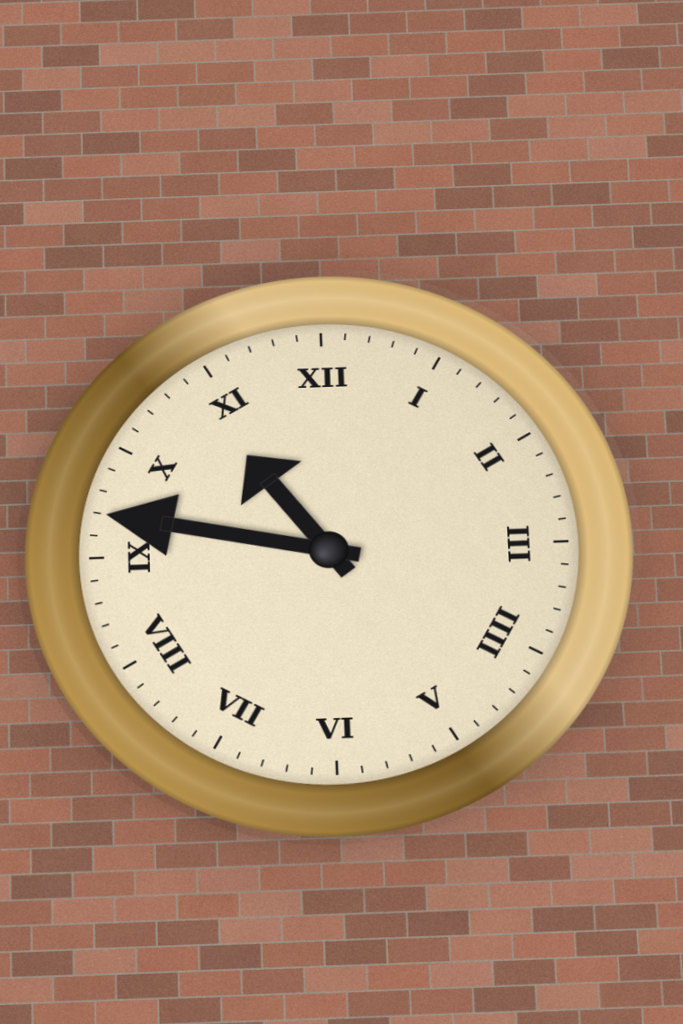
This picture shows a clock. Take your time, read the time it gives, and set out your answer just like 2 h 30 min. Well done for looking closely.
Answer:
10 h 47 min
